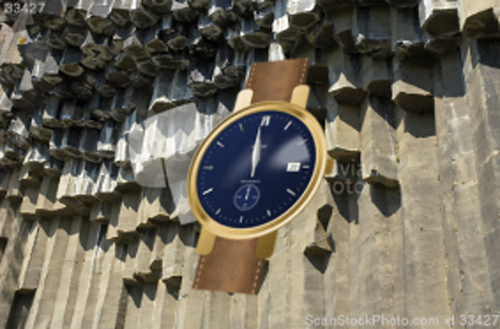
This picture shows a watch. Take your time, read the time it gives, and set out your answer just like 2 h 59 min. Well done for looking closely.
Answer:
11 h 59 min
